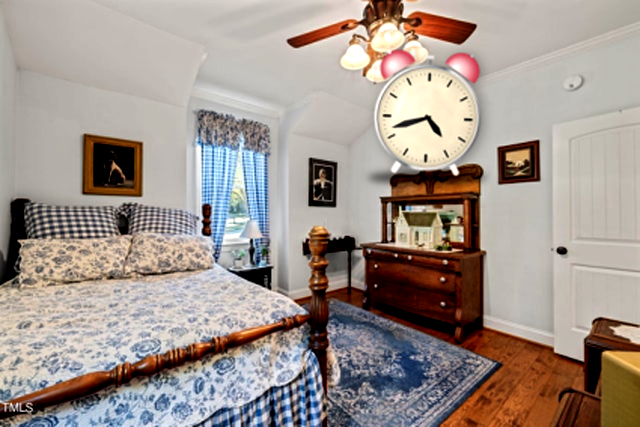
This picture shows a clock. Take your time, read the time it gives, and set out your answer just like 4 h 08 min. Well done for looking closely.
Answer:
4 h 42 min
